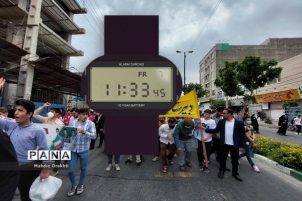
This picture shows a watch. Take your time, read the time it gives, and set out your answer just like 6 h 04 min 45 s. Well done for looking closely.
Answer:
11 h 33 min 45 s
